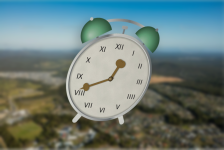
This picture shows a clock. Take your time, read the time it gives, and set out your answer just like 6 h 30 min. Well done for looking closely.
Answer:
12 h 41 min
